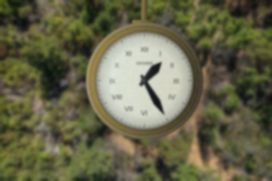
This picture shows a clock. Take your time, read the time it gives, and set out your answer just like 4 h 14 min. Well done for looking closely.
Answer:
1 h 25 min
